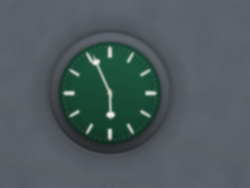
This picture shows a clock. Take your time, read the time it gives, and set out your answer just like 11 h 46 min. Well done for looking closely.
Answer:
5 h 56 min
